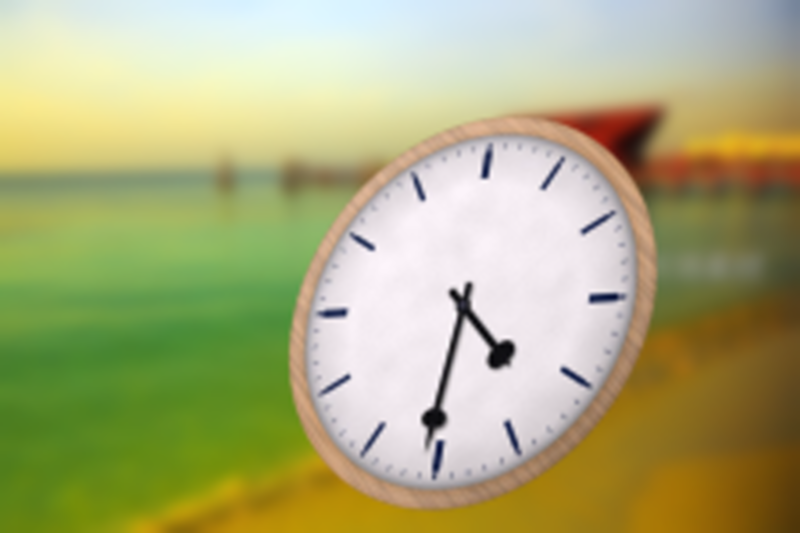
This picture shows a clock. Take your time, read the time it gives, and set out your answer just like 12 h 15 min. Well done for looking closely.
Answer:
4 h 31 min
